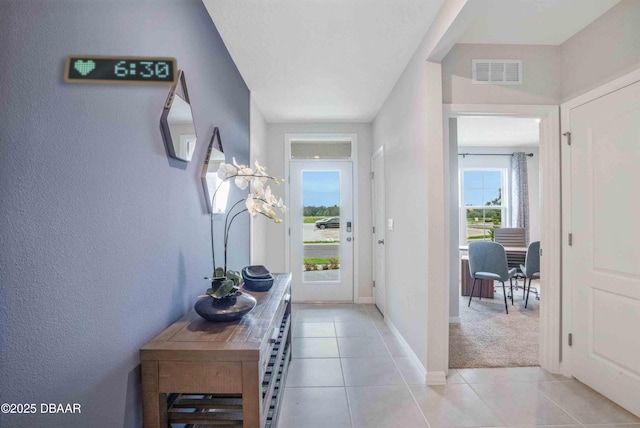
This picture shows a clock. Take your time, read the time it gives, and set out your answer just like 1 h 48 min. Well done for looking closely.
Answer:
6 h 30 min
